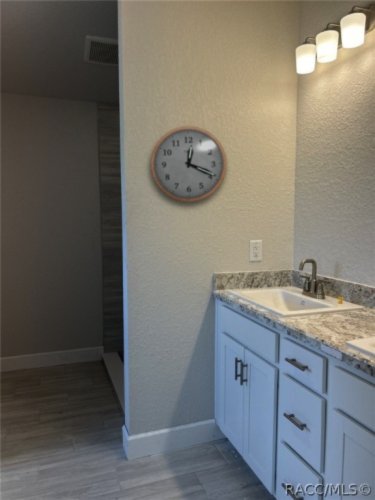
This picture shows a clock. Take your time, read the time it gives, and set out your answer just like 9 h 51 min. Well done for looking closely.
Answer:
12 h 19 min
